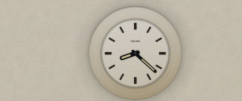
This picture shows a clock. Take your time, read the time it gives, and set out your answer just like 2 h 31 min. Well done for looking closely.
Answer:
8 h 22 min
